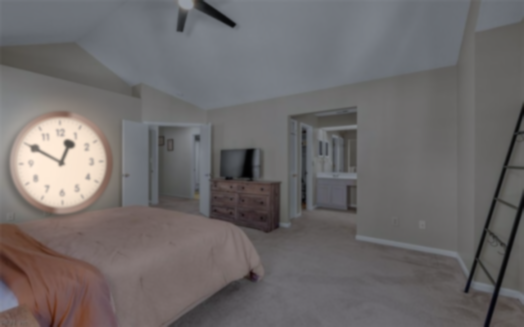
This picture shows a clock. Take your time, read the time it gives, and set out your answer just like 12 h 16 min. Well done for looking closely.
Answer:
12 h 50 min
